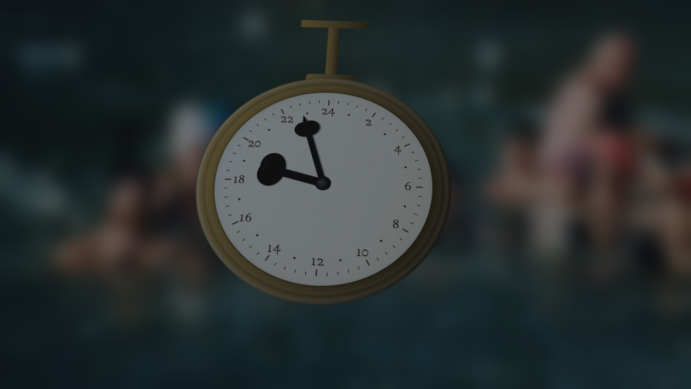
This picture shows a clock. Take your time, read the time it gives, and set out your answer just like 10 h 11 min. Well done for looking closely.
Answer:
18 h 57 min
